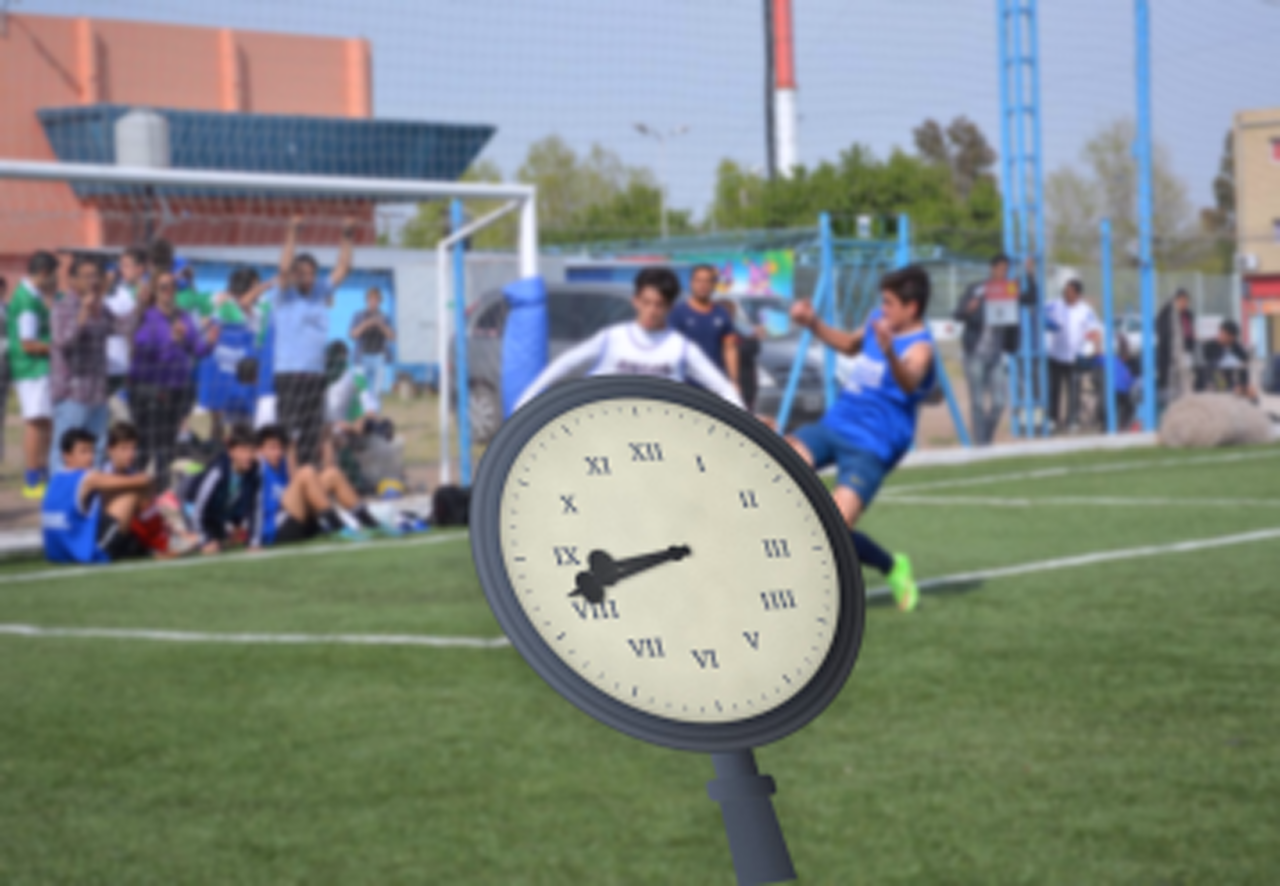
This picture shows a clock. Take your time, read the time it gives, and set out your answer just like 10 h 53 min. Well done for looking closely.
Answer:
8 h 42 min
